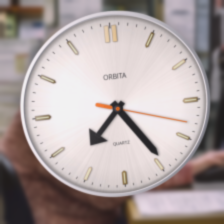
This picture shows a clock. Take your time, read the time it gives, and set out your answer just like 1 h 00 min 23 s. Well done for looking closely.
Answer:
7 h 24 min 18 s
